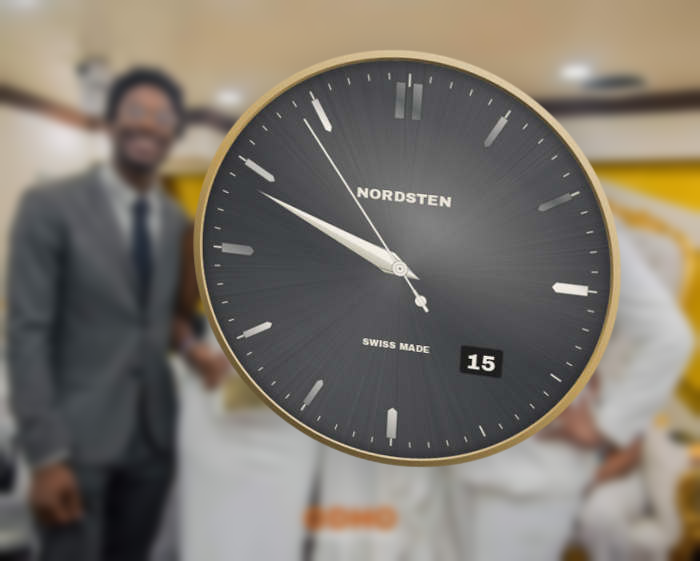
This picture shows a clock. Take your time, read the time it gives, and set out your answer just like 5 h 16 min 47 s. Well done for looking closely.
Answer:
9 h 48 min 54 s
